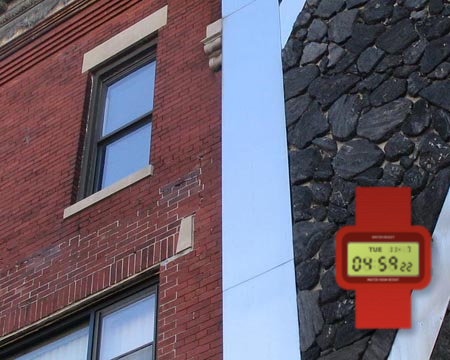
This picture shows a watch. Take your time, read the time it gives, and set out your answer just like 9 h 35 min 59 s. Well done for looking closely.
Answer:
4 h 59 min 22 s
